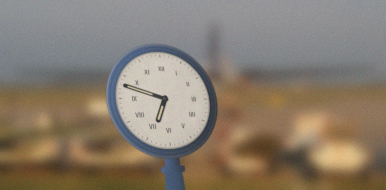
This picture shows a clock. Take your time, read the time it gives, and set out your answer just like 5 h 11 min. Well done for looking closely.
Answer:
6 h 48 min
